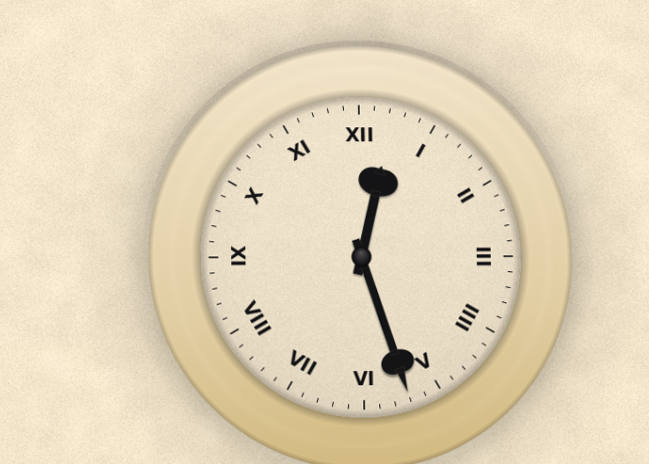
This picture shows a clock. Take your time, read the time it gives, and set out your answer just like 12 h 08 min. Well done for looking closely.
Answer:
12 h 27 min
